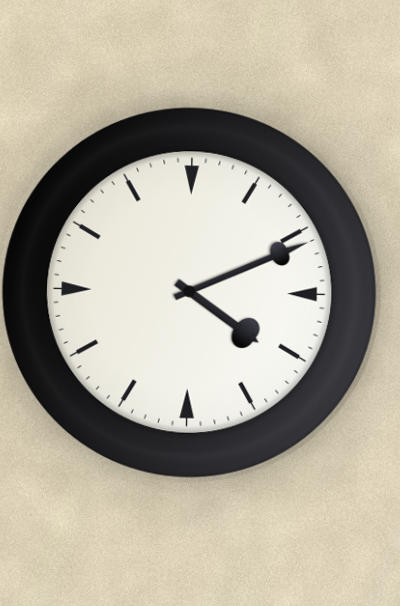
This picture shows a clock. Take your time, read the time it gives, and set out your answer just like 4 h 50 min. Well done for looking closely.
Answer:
4 h 11 min
